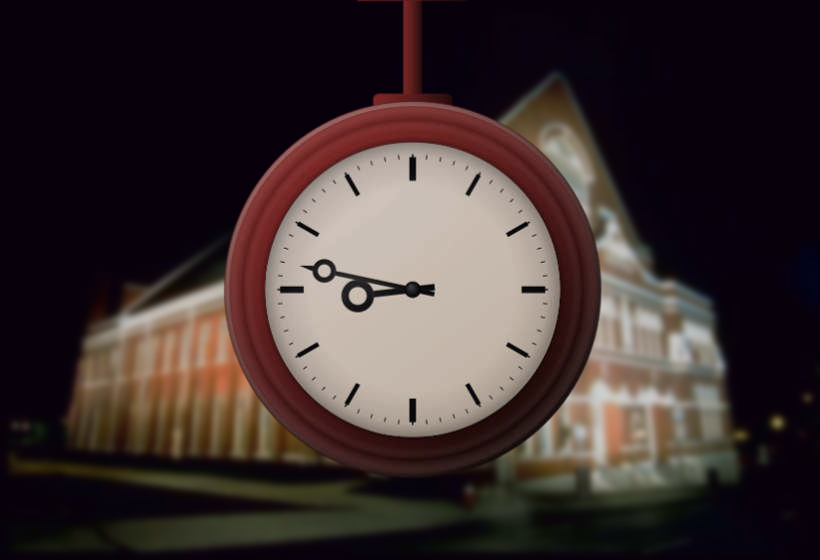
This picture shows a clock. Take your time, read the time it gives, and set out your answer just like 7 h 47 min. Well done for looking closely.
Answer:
8 h 47 min
